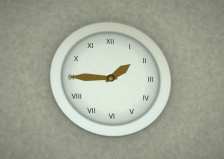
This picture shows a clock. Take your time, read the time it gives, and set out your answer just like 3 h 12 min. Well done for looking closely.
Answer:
1 h 45 min
